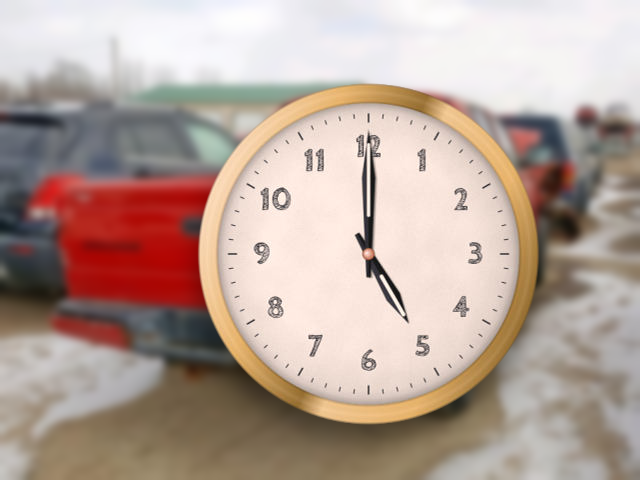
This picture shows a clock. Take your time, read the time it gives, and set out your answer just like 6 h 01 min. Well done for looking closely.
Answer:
5 h 00 min
